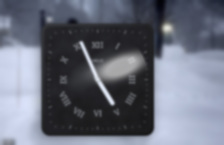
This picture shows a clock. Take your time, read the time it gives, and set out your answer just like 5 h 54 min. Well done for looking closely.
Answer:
4 h 56 min
